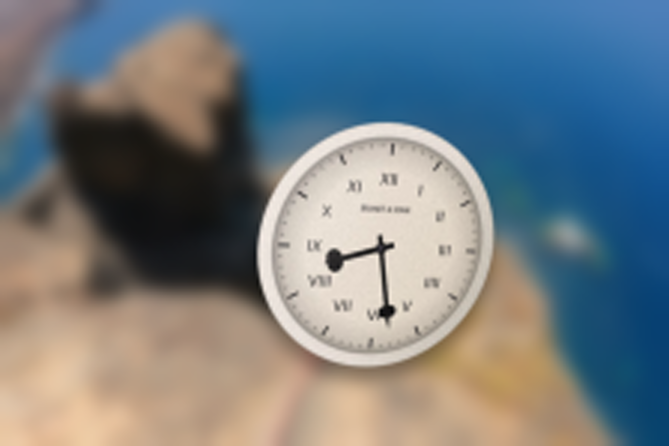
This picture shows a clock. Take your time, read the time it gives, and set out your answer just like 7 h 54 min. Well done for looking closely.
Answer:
8 h 28 min
